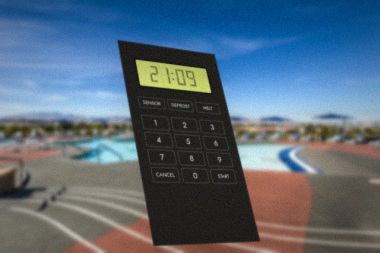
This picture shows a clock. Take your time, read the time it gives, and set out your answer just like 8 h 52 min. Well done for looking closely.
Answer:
21 h 09 min
